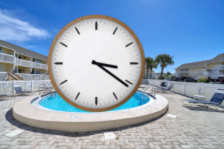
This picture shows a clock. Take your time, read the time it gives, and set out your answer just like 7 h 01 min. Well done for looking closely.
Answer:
3 h 21 min
